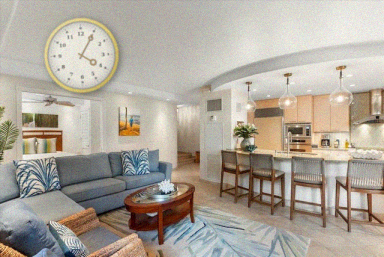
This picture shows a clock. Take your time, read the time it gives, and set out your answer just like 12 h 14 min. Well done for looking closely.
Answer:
4 h 05 min
